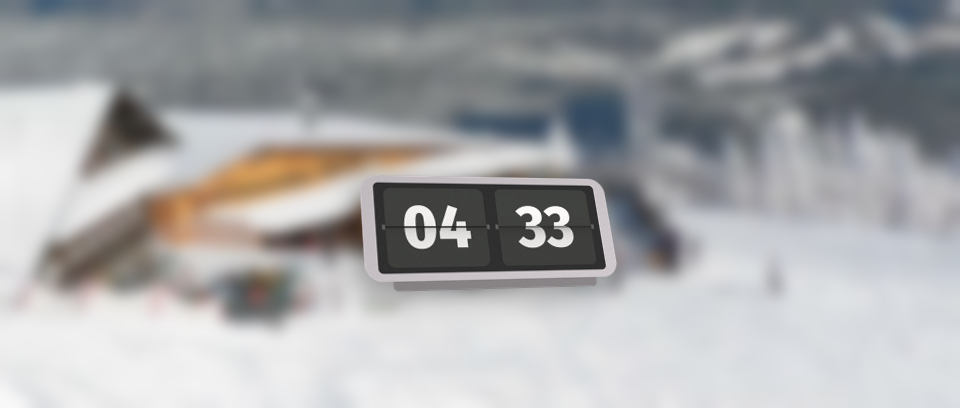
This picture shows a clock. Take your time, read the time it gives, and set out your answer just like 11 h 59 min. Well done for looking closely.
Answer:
4 h 33 min
